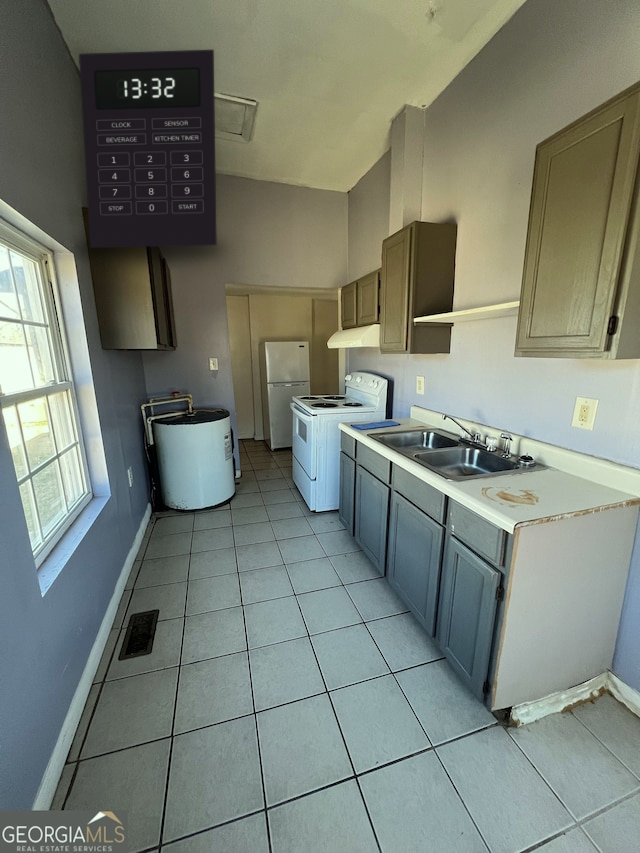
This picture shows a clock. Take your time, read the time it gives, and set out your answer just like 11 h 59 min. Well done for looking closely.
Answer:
13 h 32 min
